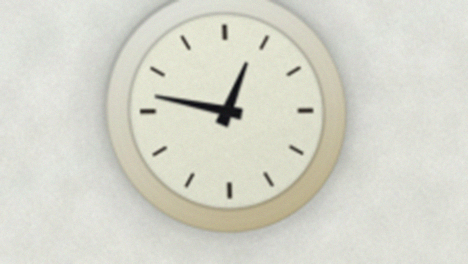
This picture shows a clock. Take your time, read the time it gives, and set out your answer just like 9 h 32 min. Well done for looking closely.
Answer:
12 h 47 min
